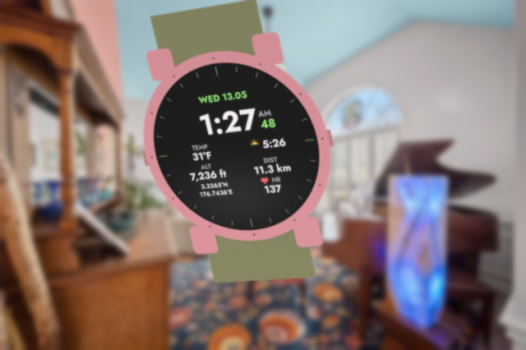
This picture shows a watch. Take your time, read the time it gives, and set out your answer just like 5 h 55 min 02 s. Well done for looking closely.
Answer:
1 h 27 min 48 s
